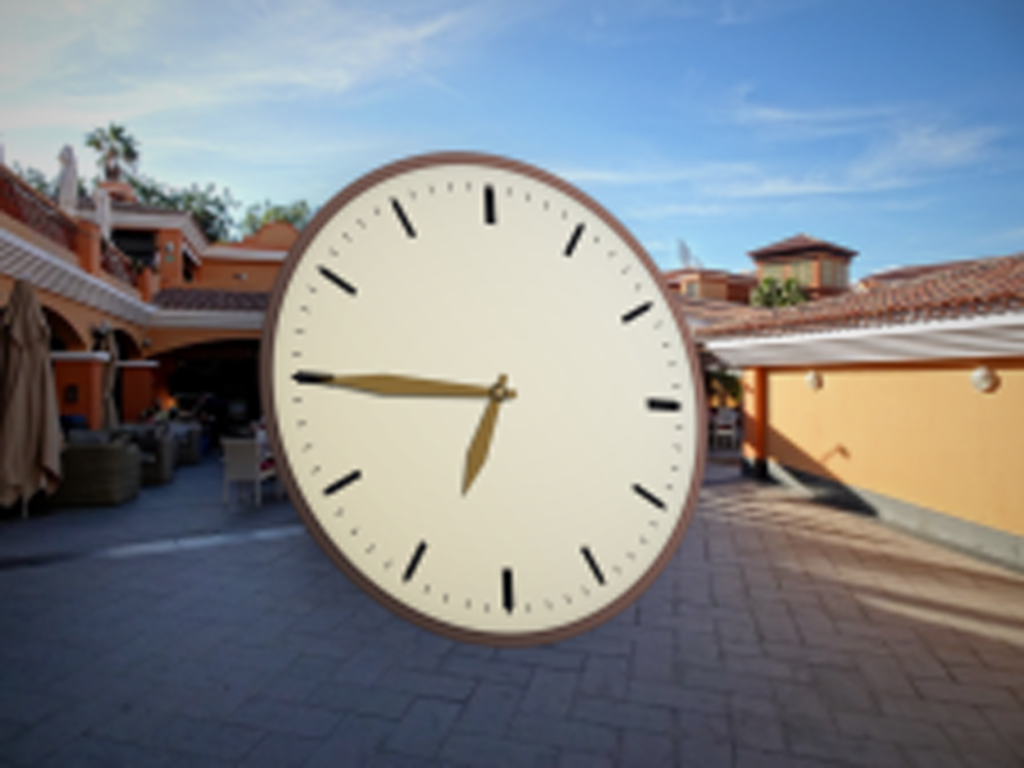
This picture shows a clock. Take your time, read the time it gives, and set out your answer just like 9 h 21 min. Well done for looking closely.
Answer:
6 h 45 min
